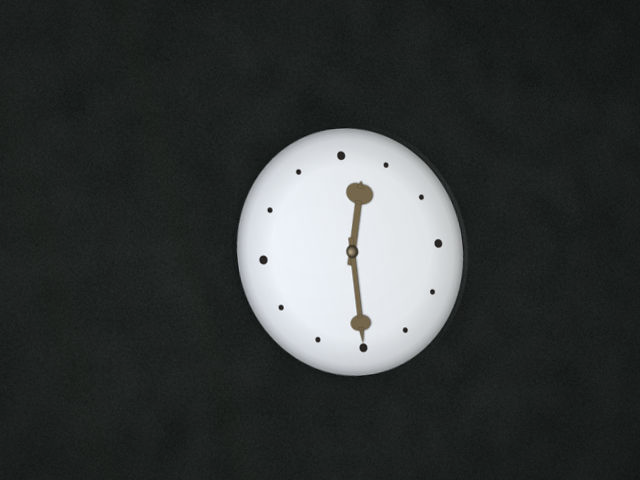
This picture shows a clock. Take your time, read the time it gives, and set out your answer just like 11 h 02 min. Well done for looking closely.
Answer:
12 h 30 min
